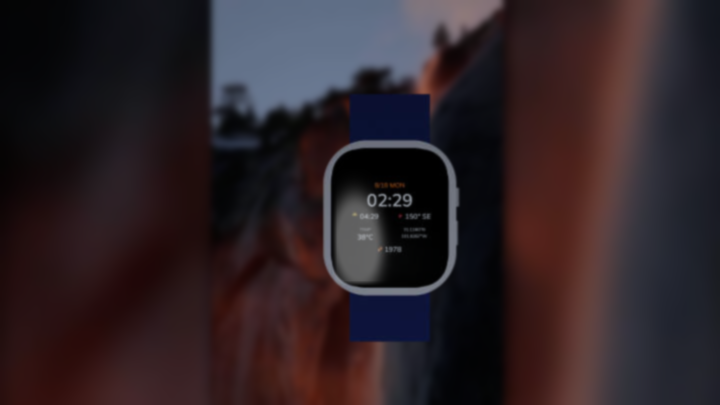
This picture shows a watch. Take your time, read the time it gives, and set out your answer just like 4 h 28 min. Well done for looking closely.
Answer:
2 h 29 min
